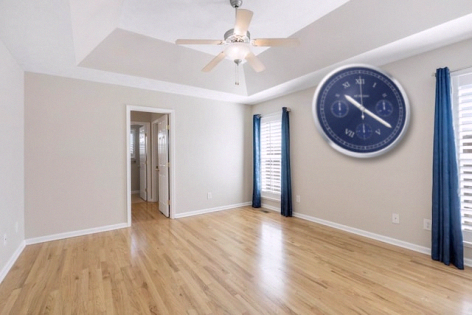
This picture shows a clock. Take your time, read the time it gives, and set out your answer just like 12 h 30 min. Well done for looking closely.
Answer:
10 h 21 min
